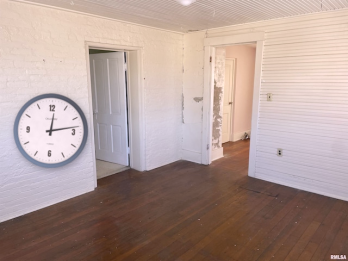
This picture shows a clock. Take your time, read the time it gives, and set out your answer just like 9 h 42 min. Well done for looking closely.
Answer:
12 h 13 min
